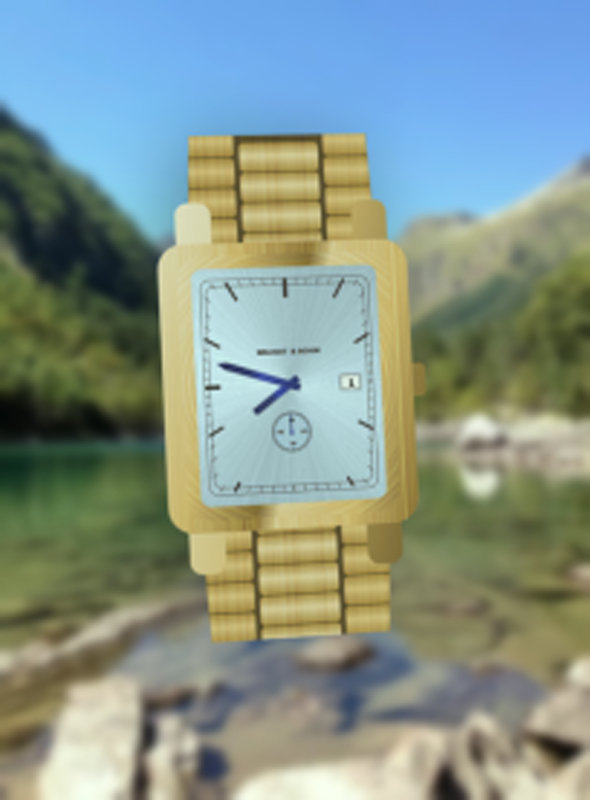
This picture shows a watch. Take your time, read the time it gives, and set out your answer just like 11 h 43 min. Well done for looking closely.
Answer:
7 h 48 min
